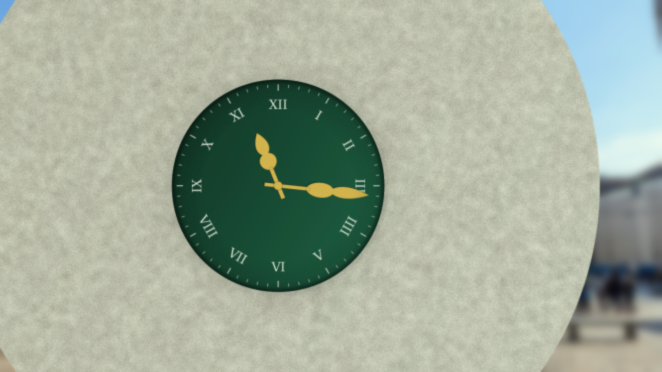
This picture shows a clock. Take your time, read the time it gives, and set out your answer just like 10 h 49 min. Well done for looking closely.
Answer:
11 h 16 min
